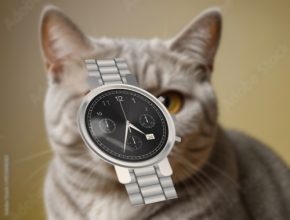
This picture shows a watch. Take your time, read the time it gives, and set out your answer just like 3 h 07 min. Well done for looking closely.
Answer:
4 h 34 min
